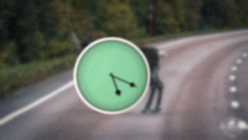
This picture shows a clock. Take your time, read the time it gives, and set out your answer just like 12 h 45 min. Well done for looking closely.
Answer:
5 h 19 min
